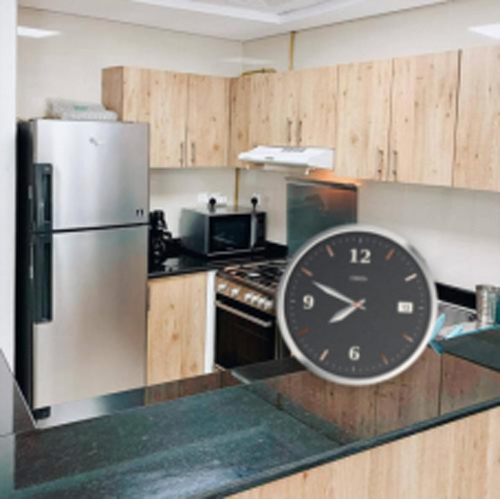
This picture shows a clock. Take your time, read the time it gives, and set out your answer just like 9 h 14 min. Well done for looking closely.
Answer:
7 h 49 min
